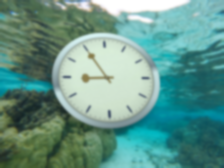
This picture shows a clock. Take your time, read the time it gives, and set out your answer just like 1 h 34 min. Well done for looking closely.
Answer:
8 h 55 min
